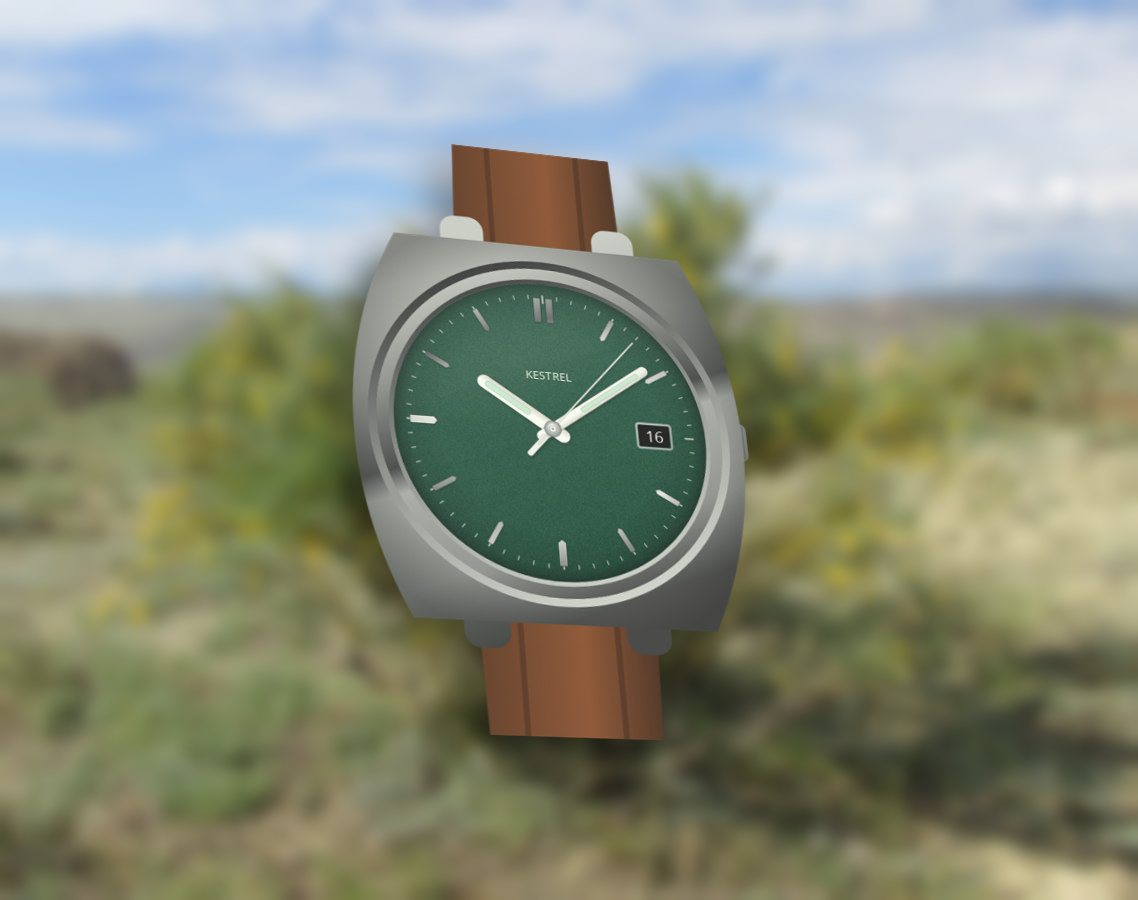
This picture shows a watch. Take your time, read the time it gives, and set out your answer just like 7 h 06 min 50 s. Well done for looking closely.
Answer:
10 h 09 min 07 s
